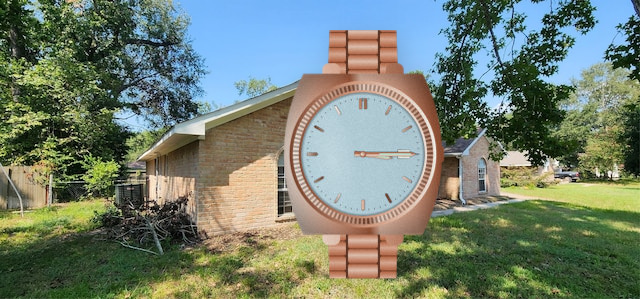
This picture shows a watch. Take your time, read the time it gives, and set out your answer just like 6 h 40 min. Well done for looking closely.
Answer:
3 h 15 min
